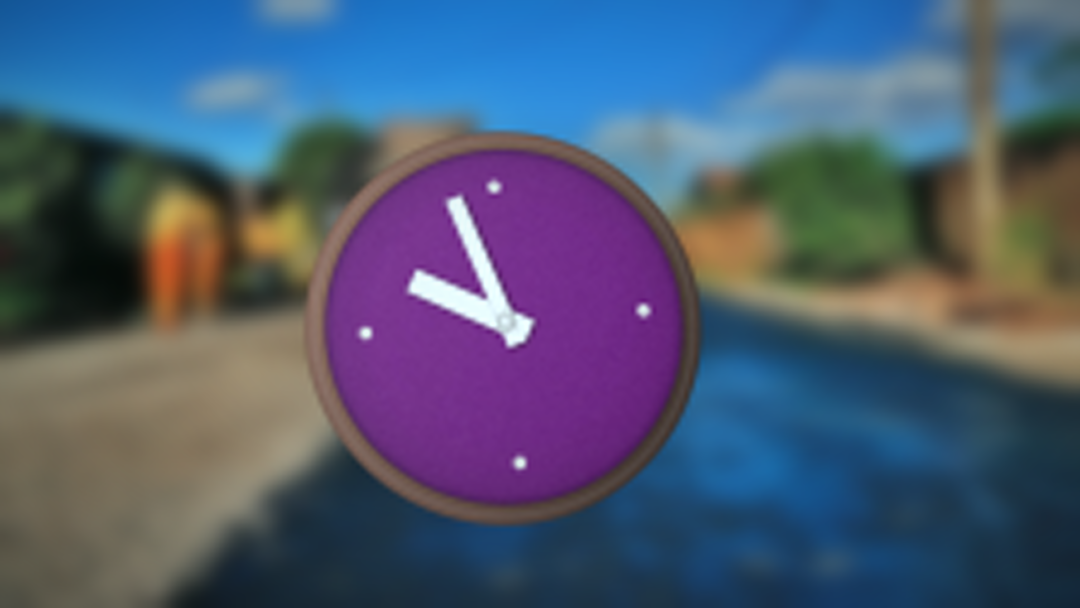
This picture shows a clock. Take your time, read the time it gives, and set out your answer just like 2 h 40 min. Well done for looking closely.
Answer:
9 h 57 min
